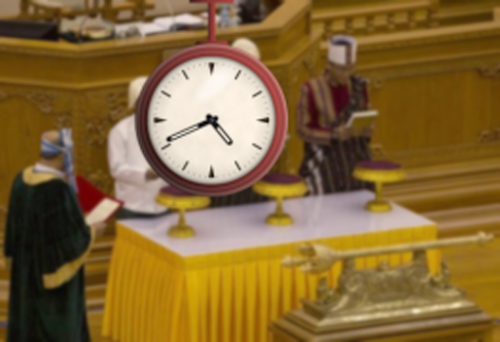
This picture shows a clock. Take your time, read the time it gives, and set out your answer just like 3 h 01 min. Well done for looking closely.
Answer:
4 h 41 min
